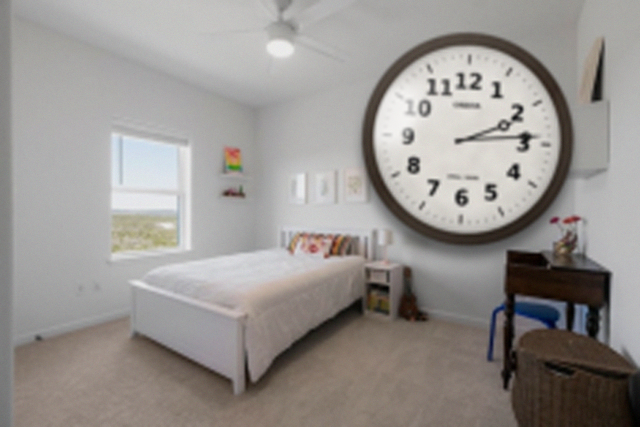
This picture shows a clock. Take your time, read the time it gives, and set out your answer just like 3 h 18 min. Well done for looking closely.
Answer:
2 h 14 min
